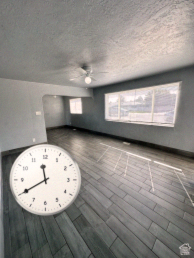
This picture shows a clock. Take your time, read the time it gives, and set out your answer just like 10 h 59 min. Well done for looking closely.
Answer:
11 h 40 min
